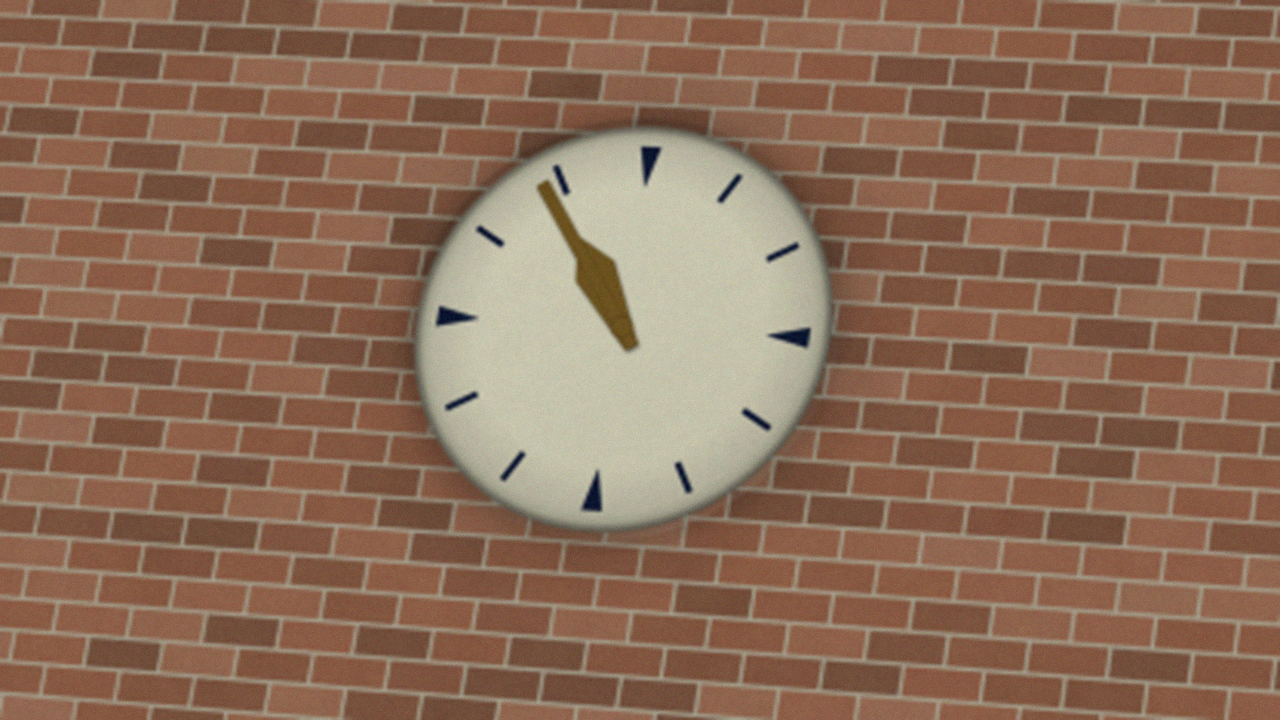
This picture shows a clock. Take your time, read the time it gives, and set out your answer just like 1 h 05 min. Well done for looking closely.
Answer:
10 h 54 min
